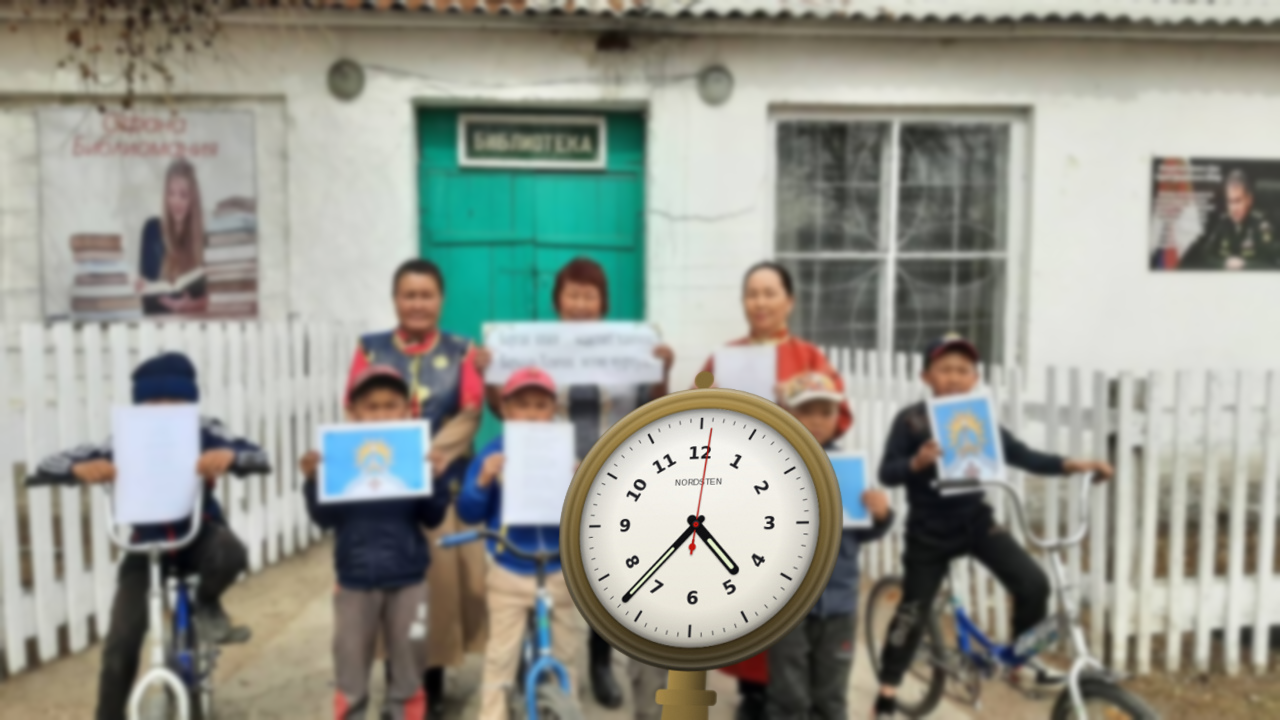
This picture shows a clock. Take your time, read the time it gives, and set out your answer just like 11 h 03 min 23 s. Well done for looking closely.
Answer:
4 h 37 min 01 s
